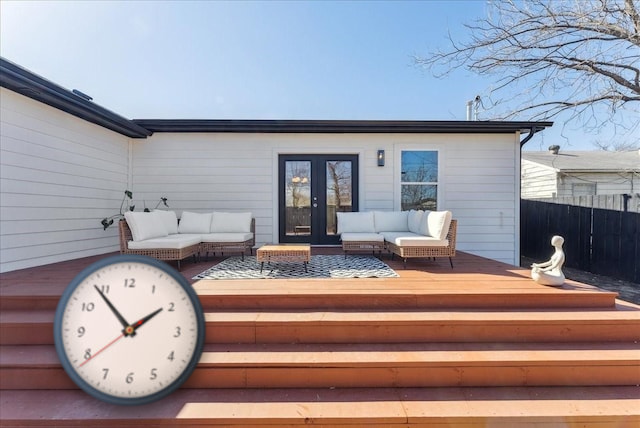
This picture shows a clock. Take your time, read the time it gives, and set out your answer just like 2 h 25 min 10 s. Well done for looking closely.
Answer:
1 h 53 min 39 s
